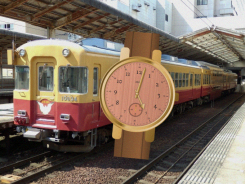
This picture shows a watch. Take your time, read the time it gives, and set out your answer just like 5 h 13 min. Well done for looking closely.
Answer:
5 h 02 min
